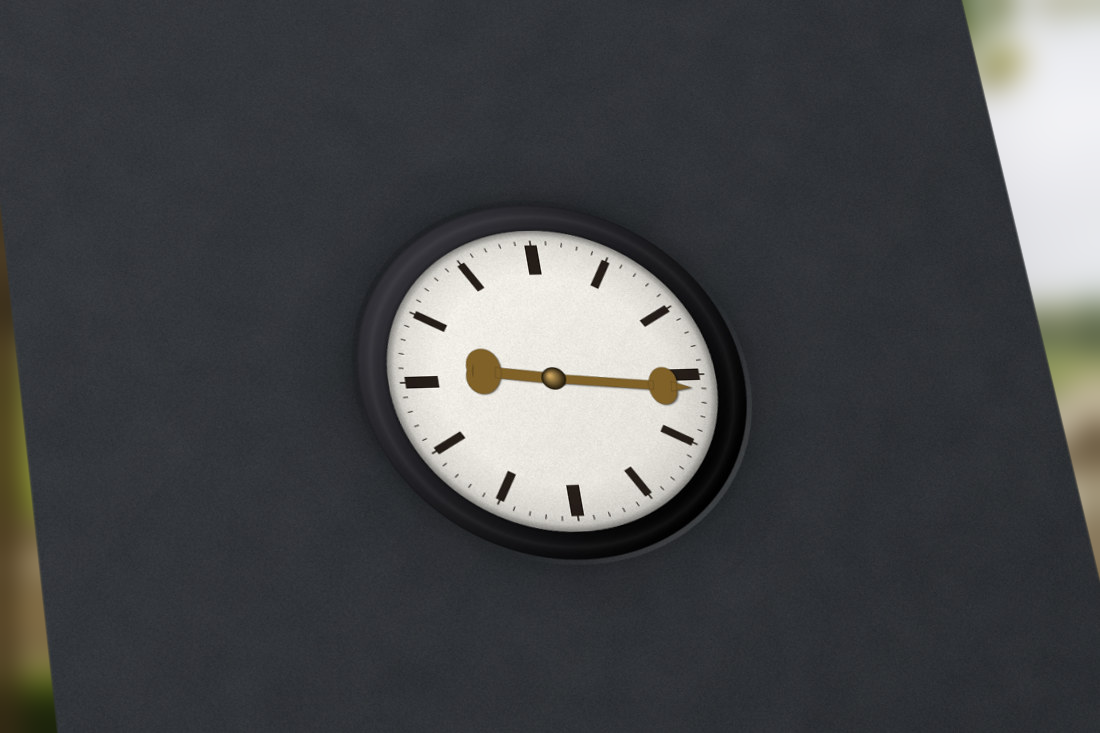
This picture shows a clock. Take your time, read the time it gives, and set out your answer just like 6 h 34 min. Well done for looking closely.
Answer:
9 h 16 min
